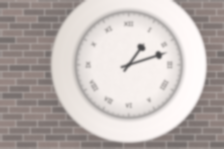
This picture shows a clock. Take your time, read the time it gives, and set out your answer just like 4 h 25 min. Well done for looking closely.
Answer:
1 h 12 min
